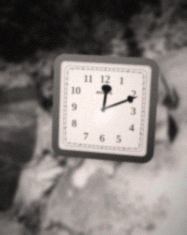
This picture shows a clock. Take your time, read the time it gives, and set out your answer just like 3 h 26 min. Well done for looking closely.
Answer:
12 h 11 min
